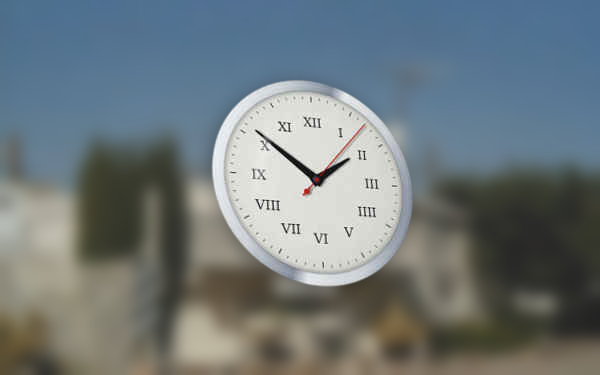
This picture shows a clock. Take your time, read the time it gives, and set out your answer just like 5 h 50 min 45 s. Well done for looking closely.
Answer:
1 h 51 min 07 s
